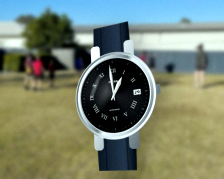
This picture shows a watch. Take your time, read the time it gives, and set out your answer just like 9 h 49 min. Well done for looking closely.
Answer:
12 h 59 min
